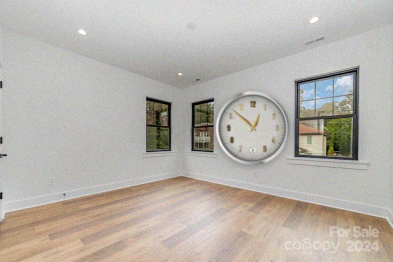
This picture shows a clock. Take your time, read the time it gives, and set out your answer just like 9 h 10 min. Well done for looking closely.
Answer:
12 h 52 min
